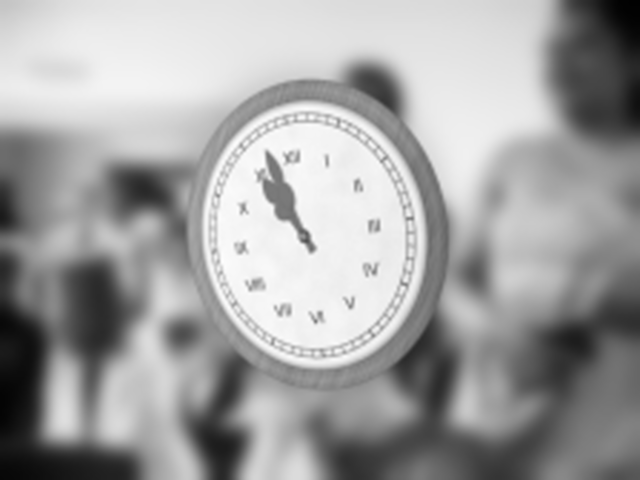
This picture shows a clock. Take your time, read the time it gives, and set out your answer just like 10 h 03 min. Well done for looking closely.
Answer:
10 h 57 min
